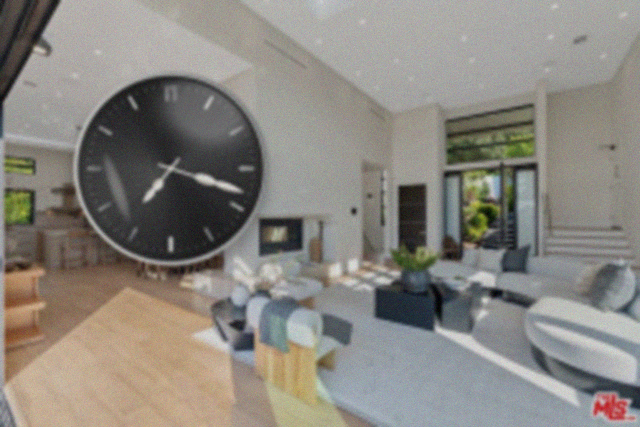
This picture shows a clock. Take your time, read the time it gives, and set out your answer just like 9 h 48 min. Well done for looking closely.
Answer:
7 h 18 min
